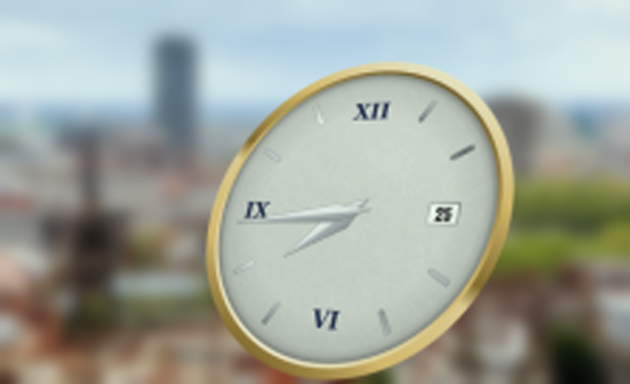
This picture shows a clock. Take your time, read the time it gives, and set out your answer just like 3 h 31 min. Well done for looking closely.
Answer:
7 h 44 min
